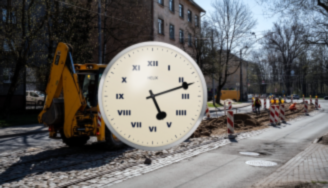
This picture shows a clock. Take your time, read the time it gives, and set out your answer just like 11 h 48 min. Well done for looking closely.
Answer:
5 h 12 min
